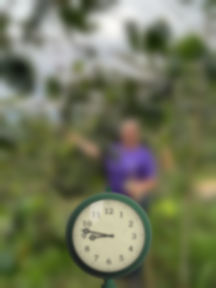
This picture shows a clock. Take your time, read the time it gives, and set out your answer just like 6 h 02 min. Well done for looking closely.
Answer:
8 h 47 min
